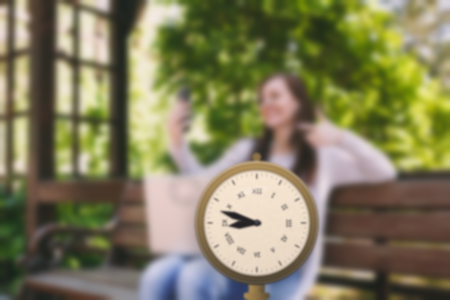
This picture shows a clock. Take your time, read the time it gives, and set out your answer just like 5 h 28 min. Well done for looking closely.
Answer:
8 h 48 min
